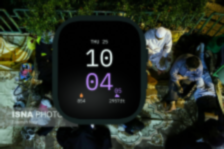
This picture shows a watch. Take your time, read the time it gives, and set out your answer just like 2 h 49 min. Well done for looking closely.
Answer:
10 h 04 min
